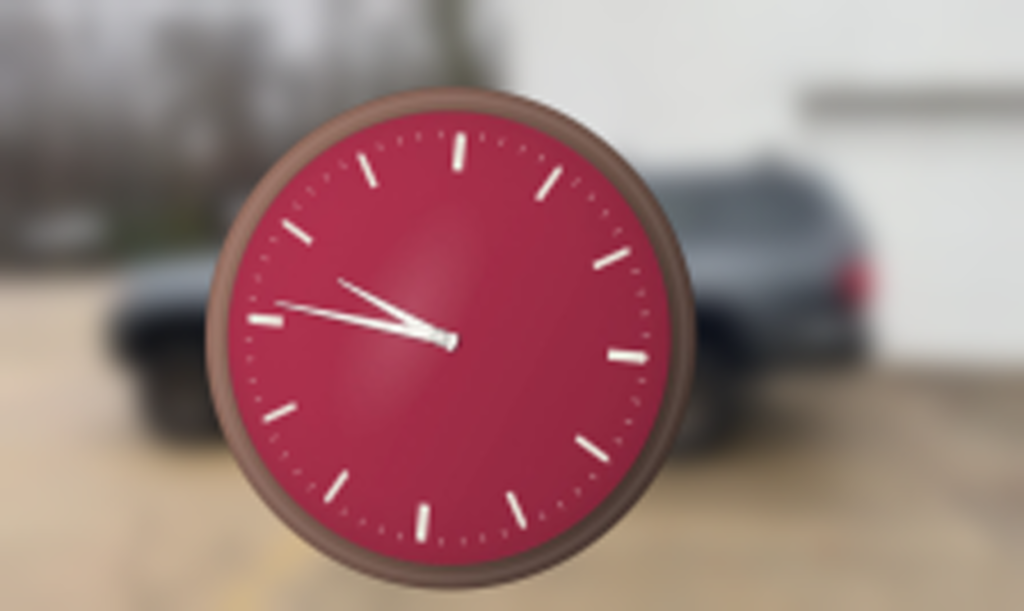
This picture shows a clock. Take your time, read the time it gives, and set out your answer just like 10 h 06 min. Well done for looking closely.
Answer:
9 h 46 min
